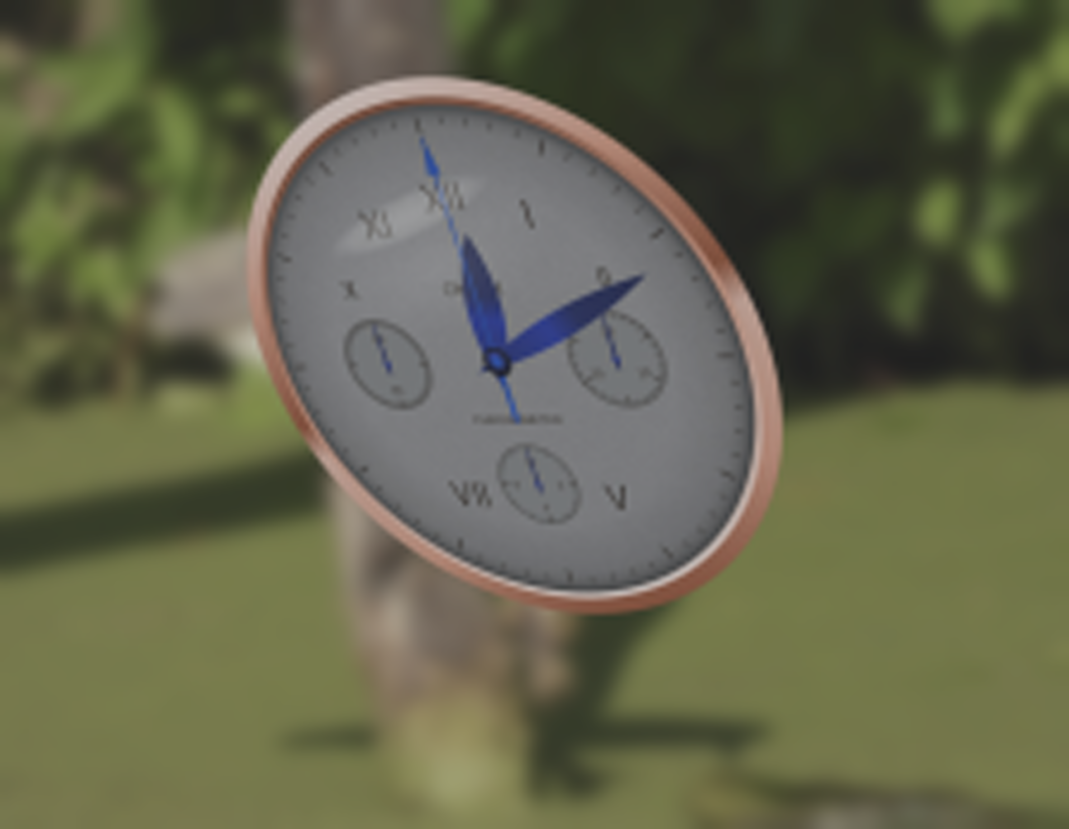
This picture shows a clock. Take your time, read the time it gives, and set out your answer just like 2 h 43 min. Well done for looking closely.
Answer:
12 h 11 min
